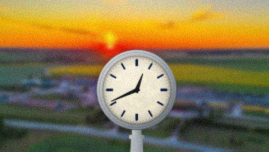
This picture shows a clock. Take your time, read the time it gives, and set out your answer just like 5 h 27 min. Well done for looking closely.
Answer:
12 h 41 min
